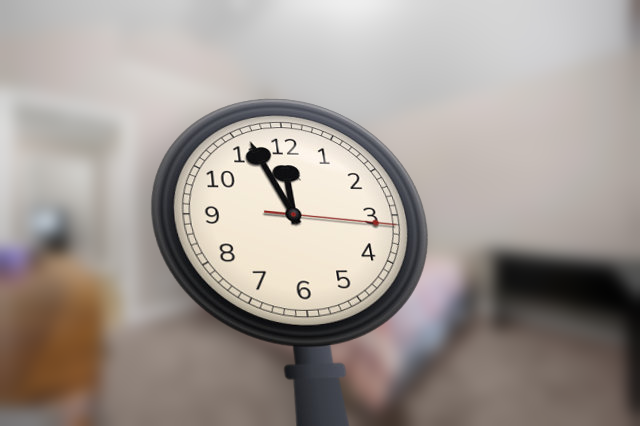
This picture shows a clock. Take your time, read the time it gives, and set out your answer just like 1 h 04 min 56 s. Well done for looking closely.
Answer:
11 h 56 min 16 s
